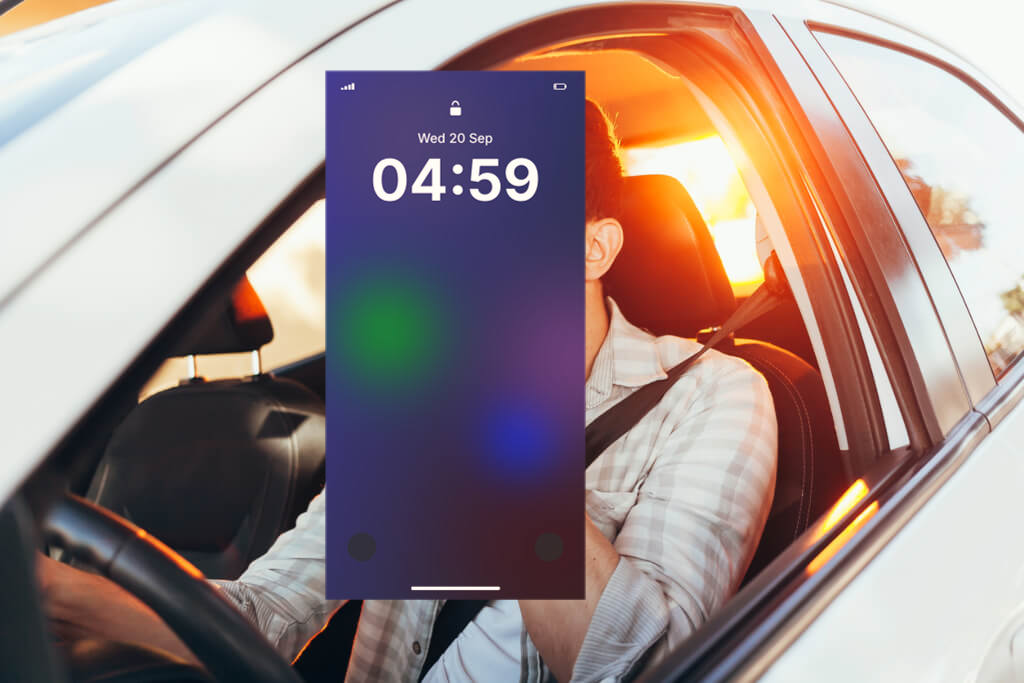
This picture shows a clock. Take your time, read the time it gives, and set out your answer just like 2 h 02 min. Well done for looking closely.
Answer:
4 h 59 min
